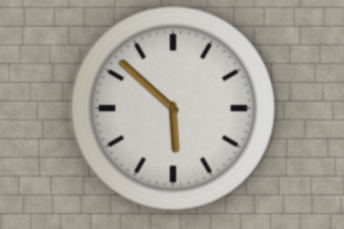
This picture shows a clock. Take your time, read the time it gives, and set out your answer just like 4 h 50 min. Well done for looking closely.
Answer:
5 h 52 min
